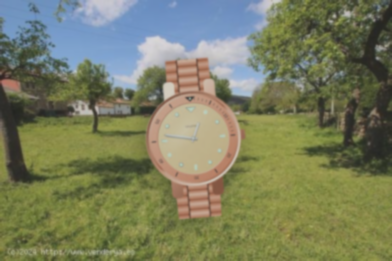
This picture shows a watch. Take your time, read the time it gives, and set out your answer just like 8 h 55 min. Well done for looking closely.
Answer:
12 h 47 min
